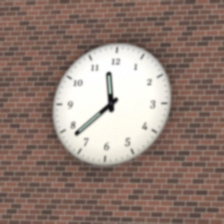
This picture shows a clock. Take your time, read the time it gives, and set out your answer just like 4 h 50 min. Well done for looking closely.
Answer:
11 h 38 min
